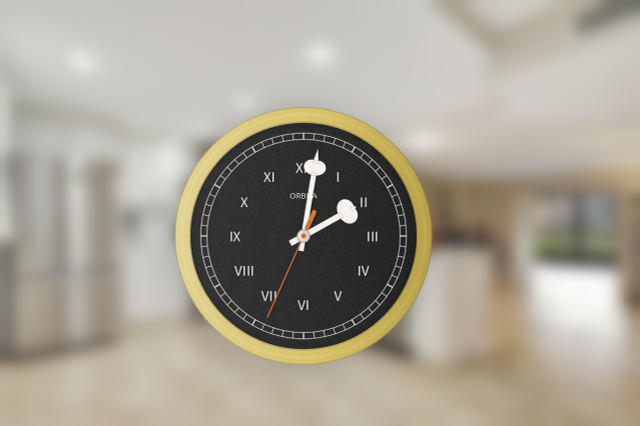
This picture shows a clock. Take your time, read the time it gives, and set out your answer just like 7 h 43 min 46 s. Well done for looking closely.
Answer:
2 h 01 min 34 s
